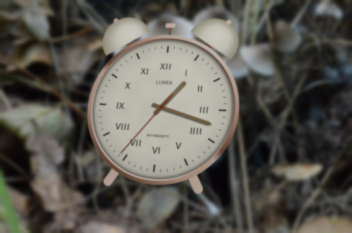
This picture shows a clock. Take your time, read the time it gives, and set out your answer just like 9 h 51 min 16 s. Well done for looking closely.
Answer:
1 h 17 min 36 s
